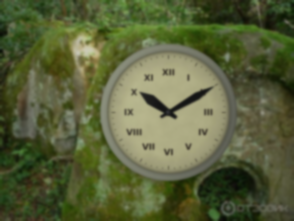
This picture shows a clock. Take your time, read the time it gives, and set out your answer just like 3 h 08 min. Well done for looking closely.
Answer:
10 h 10 min
